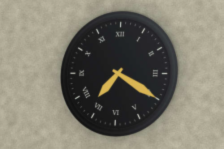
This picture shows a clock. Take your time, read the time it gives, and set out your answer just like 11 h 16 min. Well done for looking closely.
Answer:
7 h 20 min
